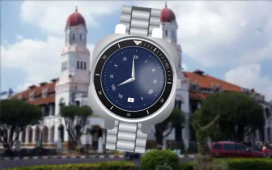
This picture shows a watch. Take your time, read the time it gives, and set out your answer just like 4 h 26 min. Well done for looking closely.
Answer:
7 h 59 min
